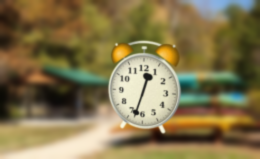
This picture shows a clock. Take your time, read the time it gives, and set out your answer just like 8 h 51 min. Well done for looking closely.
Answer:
12 h 33 min
